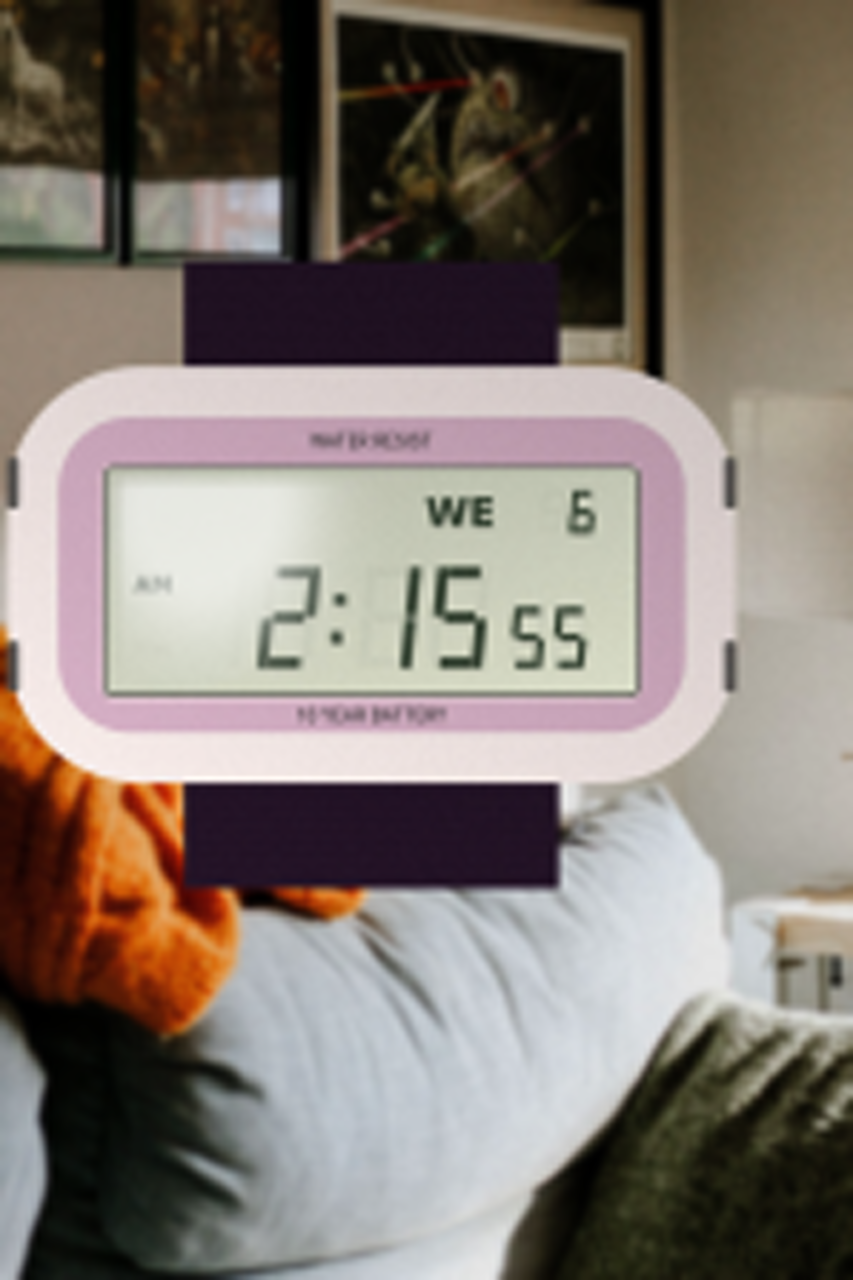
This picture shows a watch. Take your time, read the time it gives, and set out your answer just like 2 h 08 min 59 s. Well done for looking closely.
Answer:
2 h 15 min 55 s
